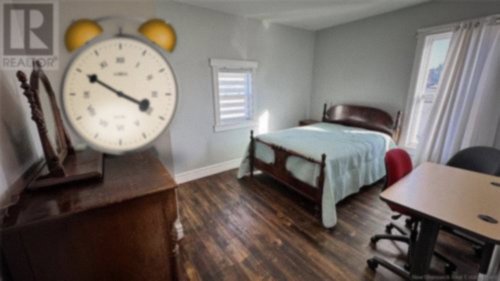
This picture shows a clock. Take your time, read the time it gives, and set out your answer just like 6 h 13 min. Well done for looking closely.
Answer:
3 h 50 min
